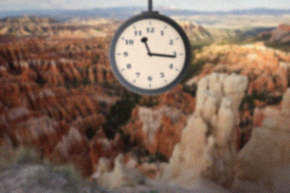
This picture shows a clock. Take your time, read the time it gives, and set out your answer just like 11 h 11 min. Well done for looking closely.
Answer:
11 h 16 min
